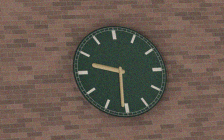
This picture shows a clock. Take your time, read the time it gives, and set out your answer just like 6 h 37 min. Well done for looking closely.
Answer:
9 h 31 min
